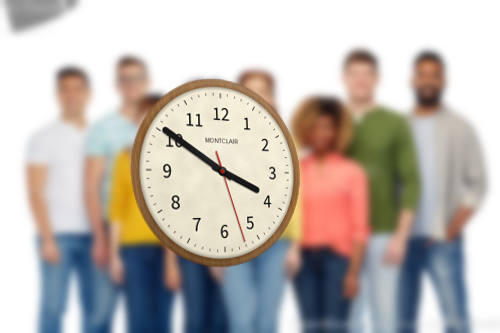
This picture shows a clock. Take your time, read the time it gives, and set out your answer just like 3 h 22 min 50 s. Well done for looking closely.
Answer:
3 h 50 min 27 s
